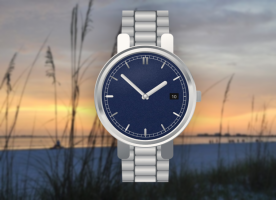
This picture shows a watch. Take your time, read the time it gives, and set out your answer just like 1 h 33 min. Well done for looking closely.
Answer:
1 h 52 min
